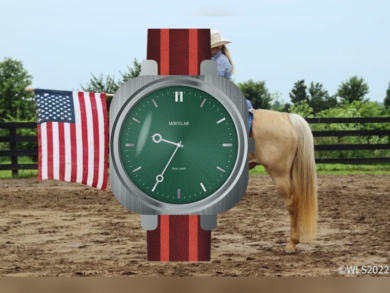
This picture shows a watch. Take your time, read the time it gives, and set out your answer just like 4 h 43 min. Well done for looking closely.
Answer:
9 h 35 min
